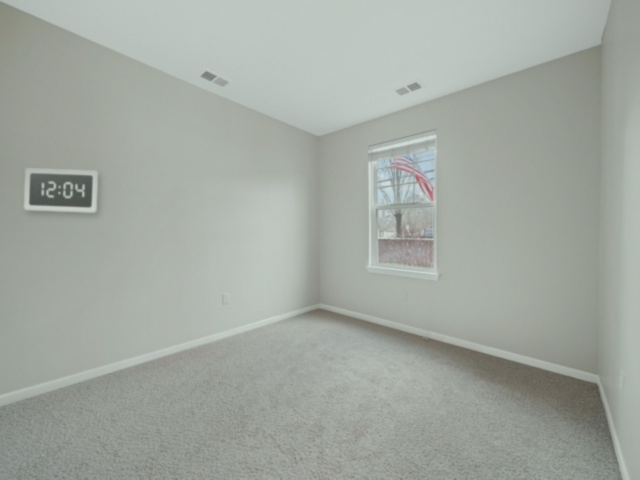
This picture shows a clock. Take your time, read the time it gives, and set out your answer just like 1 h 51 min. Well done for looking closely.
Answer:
12 h 04 min
